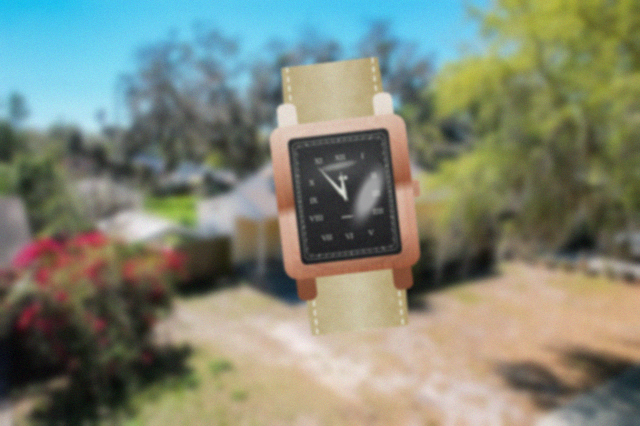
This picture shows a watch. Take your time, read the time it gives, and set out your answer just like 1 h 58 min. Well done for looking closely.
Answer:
11 h 54 min
